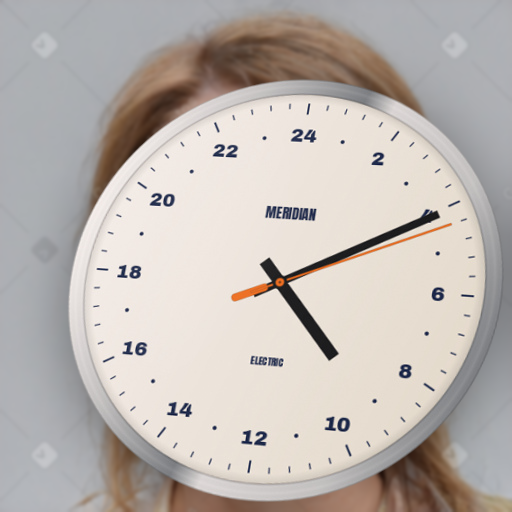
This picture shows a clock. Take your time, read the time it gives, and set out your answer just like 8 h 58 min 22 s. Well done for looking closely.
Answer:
9 h 10 min 11 s
